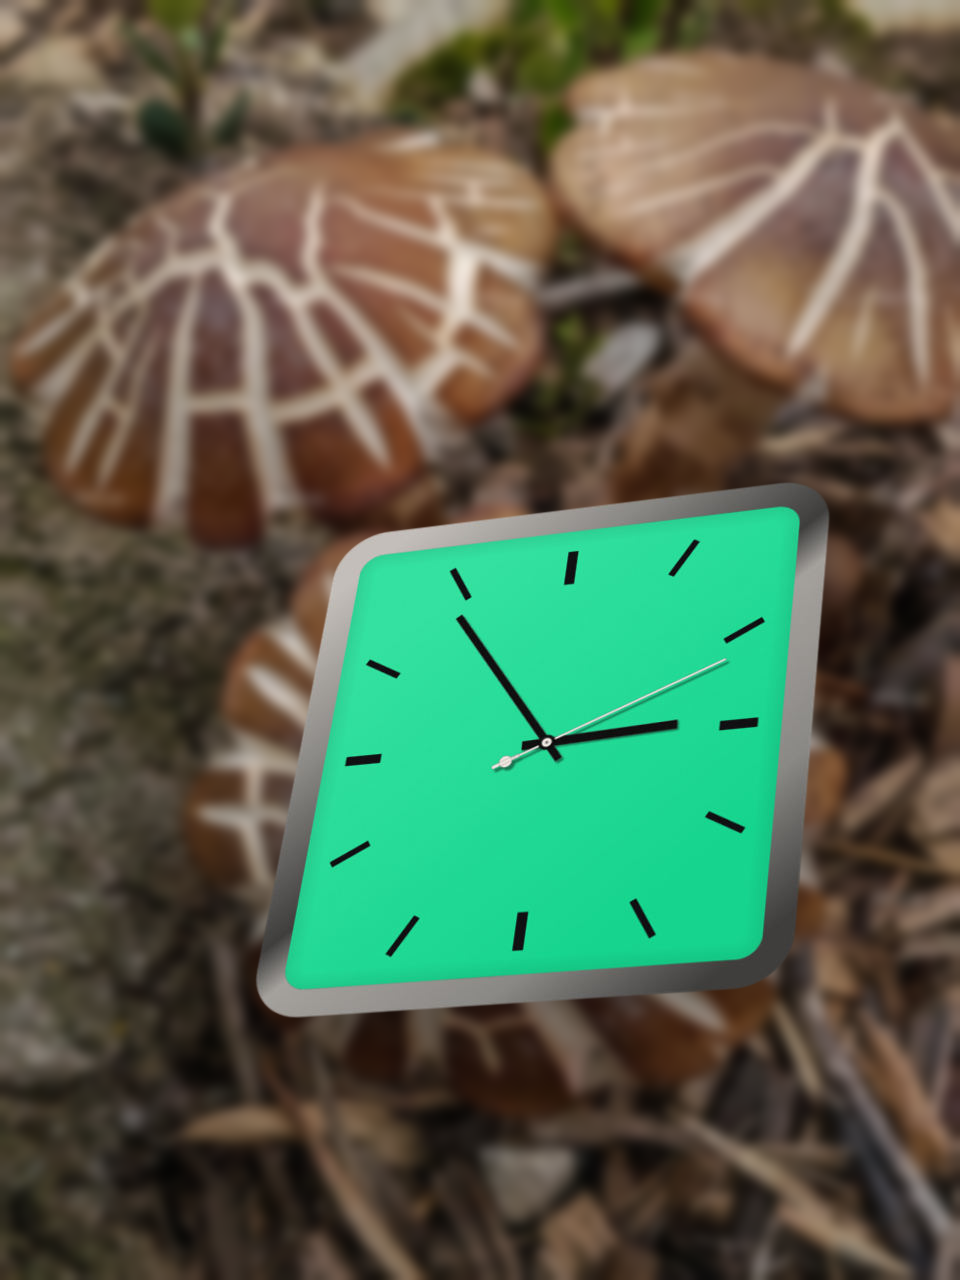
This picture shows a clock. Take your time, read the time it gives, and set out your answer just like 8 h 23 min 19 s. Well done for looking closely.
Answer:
2 h 54 min 11 s
